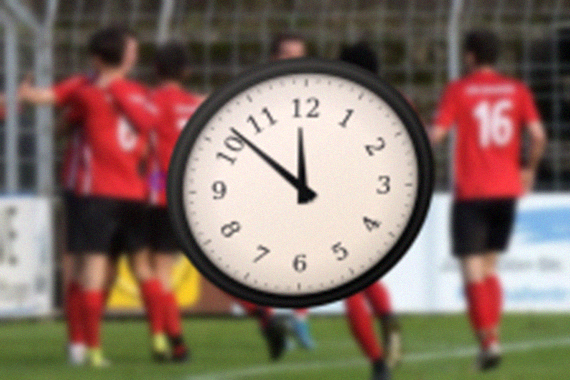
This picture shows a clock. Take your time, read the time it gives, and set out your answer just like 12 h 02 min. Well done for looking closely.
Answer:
11 h 52 min
